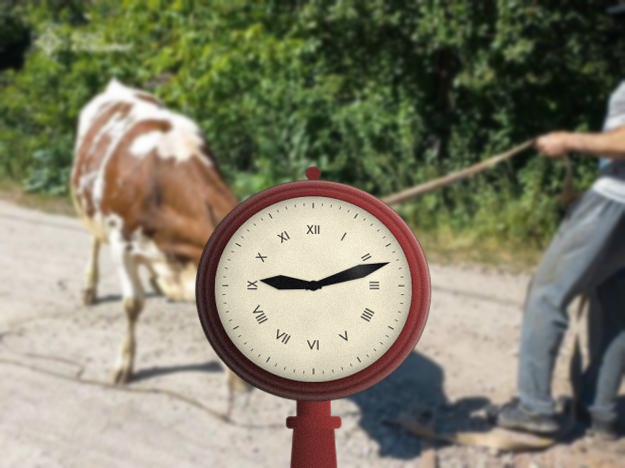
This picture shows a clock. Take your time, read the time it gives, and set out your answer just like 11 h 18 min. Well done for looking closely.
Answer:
9 h 12 min
